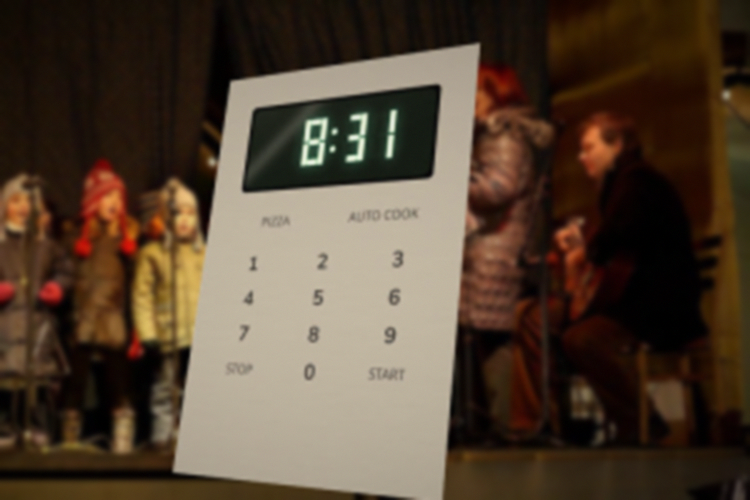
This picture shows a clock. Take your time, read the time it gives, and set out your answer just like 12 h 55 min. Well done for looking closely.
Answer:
8 h 31 min
